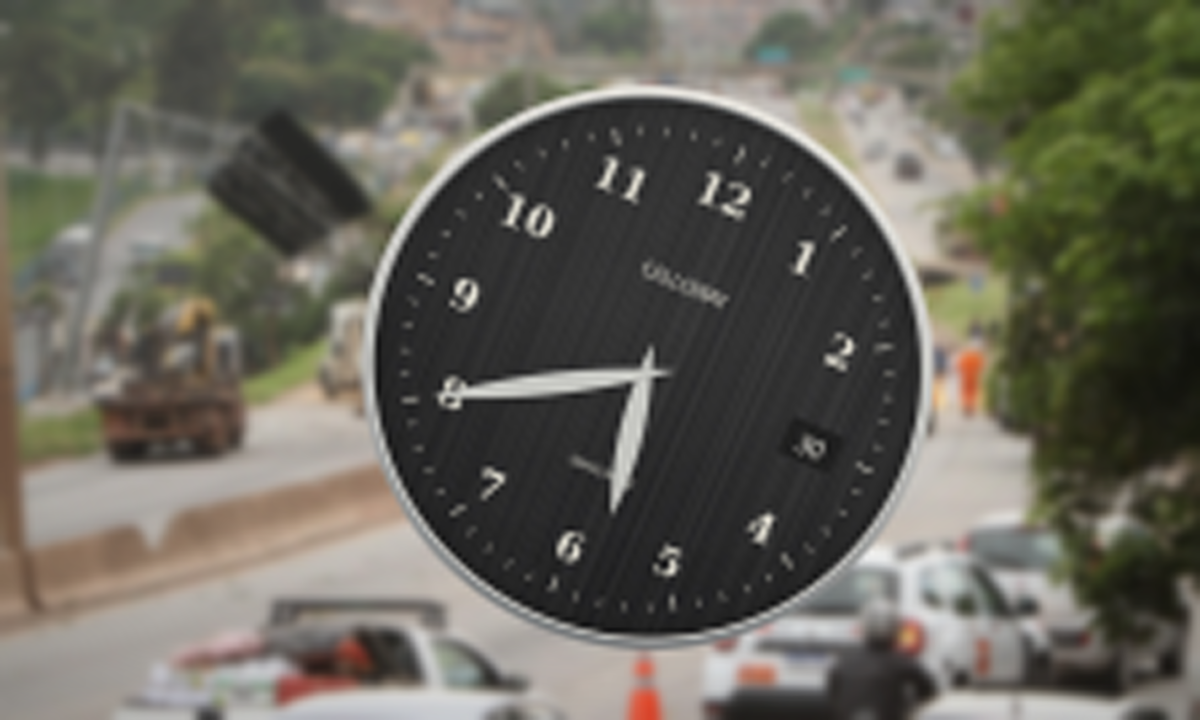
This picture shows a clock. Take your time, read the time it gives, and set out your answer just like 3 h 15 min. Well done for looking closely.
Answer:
5 h 40 min
